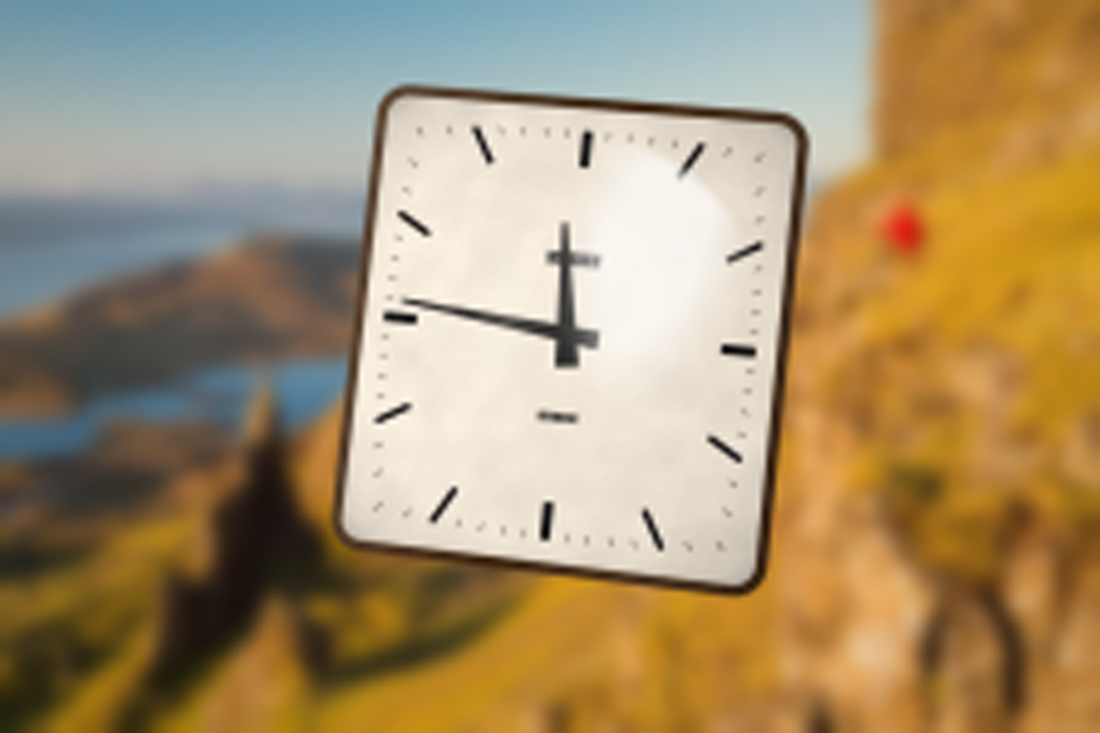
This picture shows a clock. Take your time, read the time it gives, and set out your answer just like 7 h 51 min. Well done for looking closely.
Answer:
11 h 46 min
